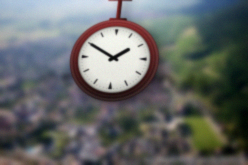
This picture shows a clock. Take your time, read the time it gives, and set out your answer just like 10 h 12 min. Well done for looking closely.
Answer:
1 h 50 min
